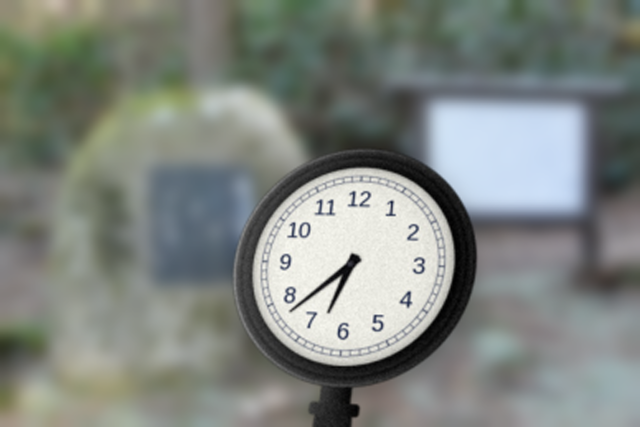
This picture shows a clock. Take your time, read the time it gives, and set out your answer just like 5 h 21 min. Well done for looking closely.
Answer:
6 h 38 min
